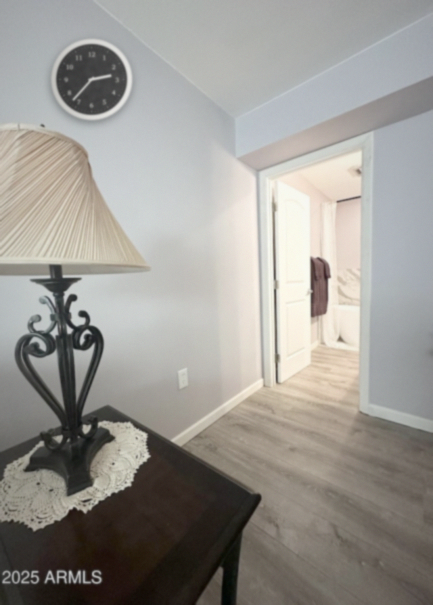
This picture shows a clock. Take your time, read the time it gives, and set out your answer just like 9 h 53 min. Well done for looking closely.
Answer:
2 h 37 min
